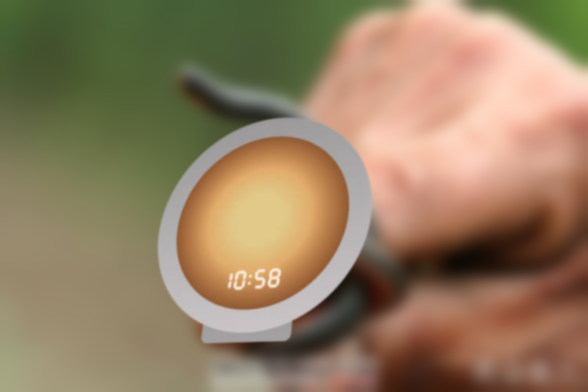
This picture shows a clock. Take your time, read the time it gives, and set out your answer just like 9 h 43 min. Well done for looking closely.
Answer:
10 h 58 min
